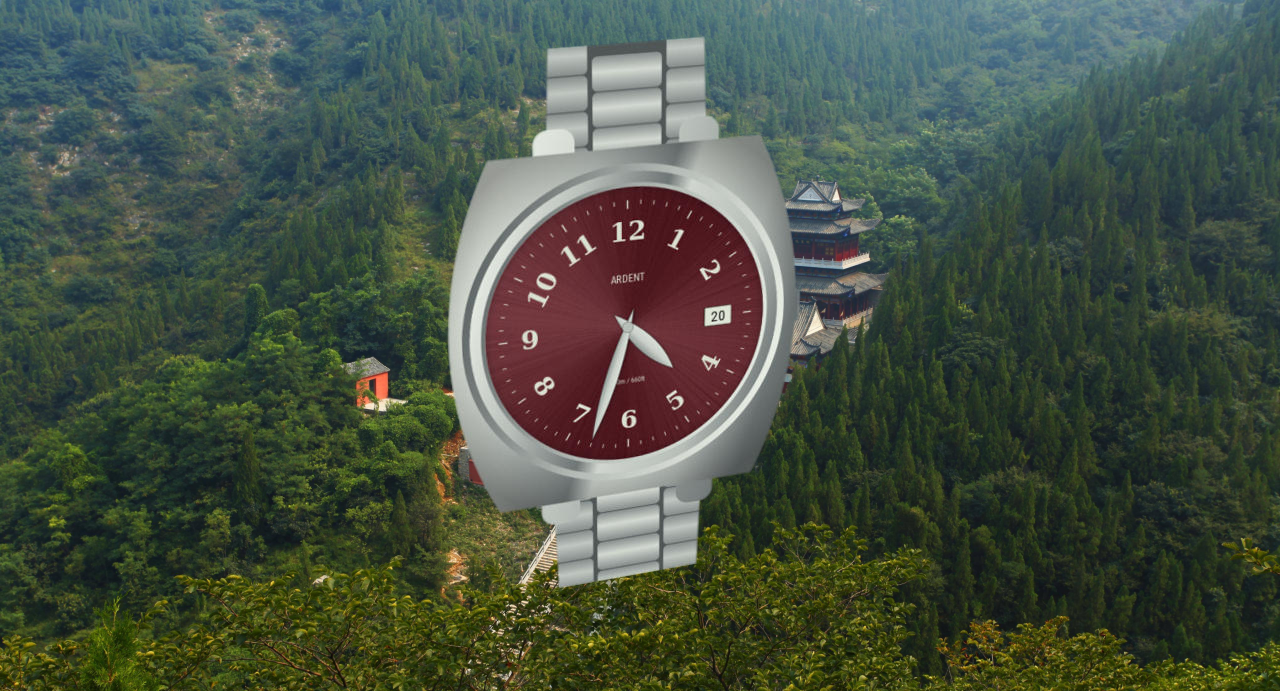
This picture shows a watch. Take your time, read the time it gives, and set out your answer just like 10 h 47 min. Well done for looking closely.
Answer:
4 h 33 min
